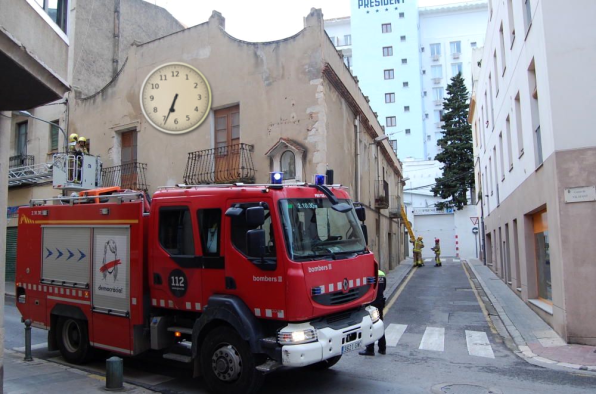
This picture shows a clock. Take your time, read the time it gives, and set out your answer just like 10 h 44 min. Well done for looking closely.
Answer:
6 h 34 min
